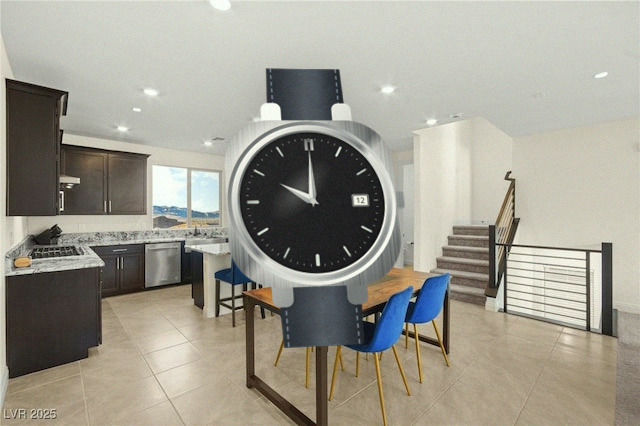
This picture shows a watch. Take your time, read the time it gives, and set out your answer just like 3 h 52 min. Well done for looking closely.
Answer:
10 h 00 min
